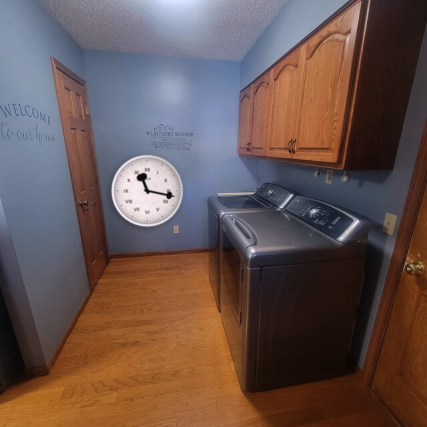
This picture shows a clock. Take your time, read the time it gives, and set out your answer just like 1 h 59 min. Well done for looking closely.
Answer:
11 h 17 min
